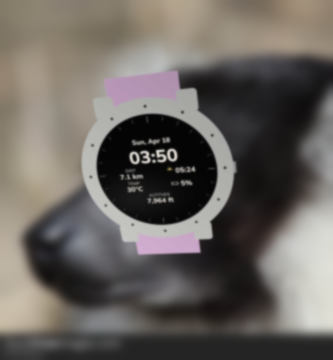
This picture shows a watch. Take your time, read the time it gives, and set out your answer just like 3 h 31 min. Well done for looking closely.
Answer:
3 h 50 min
